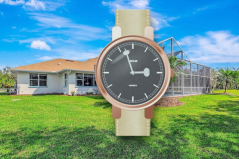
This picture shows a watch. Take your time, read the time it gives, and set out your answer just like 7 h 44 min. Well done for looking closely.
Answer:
2 h 57 min
